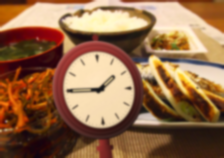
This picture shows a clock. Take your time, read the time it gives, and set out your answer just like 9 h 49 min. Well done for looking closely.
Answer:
1 h 45 min
